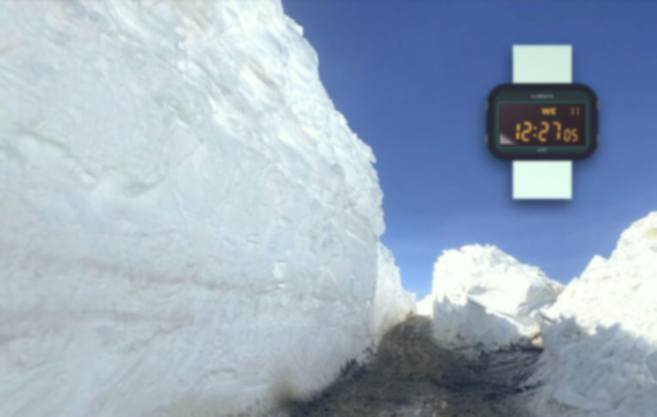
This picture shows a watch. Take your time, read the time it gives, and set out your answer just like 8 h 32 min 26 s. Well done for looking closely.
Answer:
12 h 27 min 05 s
